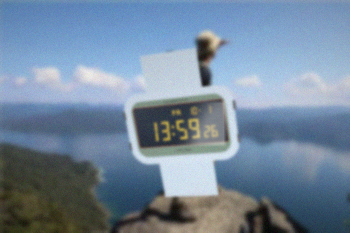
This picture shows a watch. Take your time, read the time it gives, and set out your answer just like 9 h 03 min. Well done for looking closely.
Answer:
13 h 59 min
